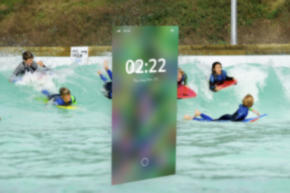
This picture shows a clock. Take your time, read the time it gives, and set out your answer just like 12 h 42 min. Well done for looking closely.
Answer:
2 h 22 min
